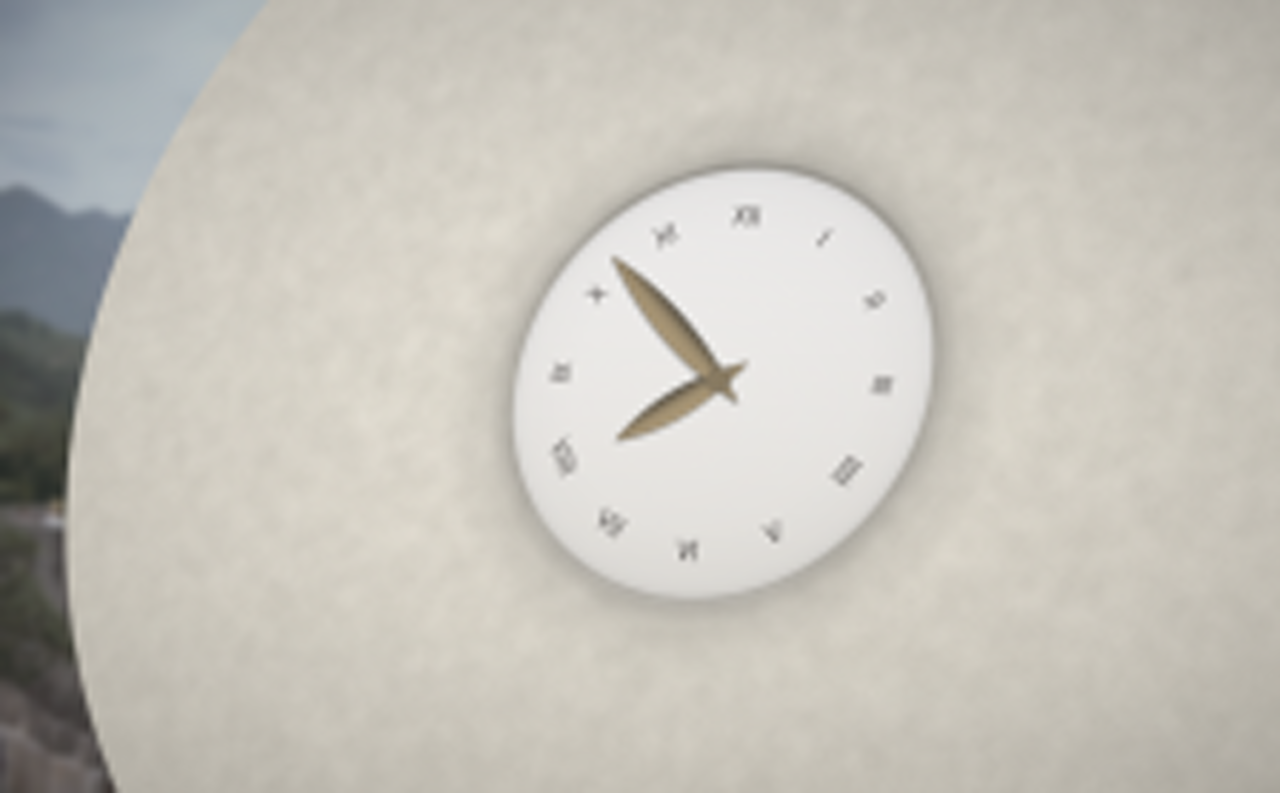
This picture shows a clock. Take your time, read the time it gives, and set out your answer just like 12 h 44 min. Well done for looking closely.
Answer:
7 h 52 min
